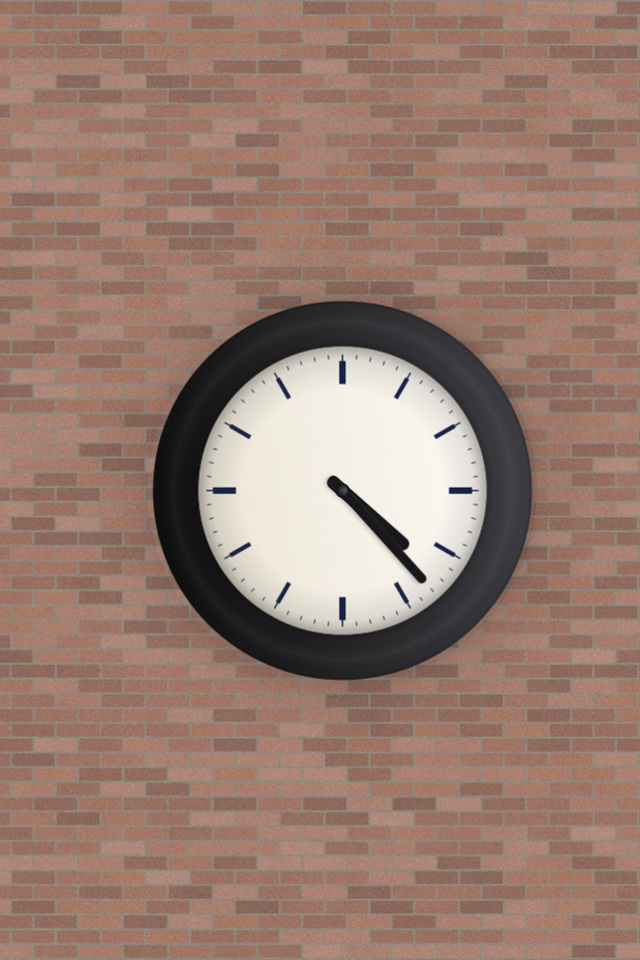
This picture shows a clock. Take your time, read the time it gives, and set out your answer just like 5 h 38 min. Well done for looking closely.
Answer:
4 h 23 min
